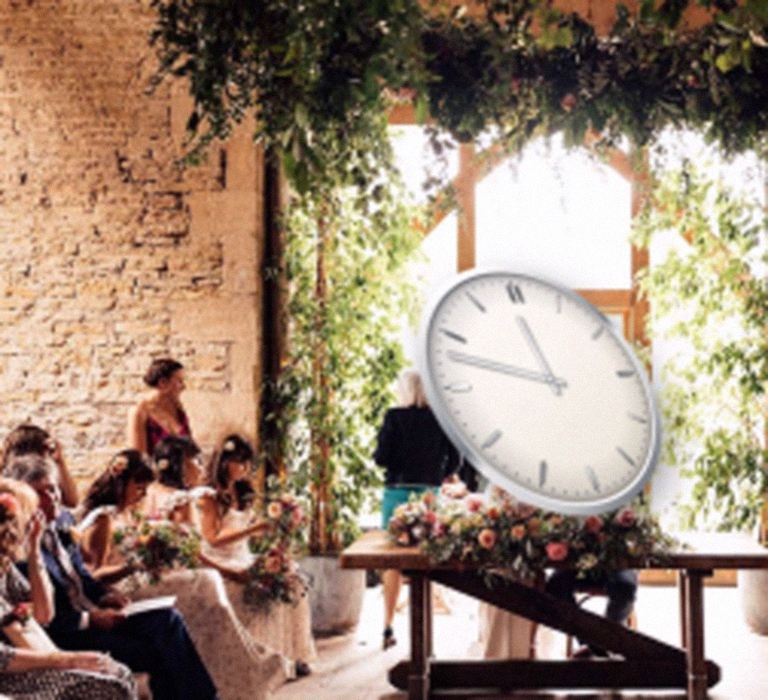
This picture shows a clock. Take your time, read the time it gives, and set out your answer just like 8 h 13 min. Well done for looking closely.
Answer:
11 h 48 min
